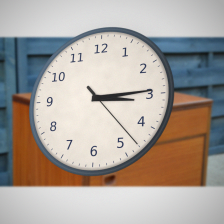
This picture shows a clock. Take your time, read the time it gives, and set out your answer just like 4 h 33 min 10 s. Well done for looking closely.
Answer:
3 h 14 min 23 s
